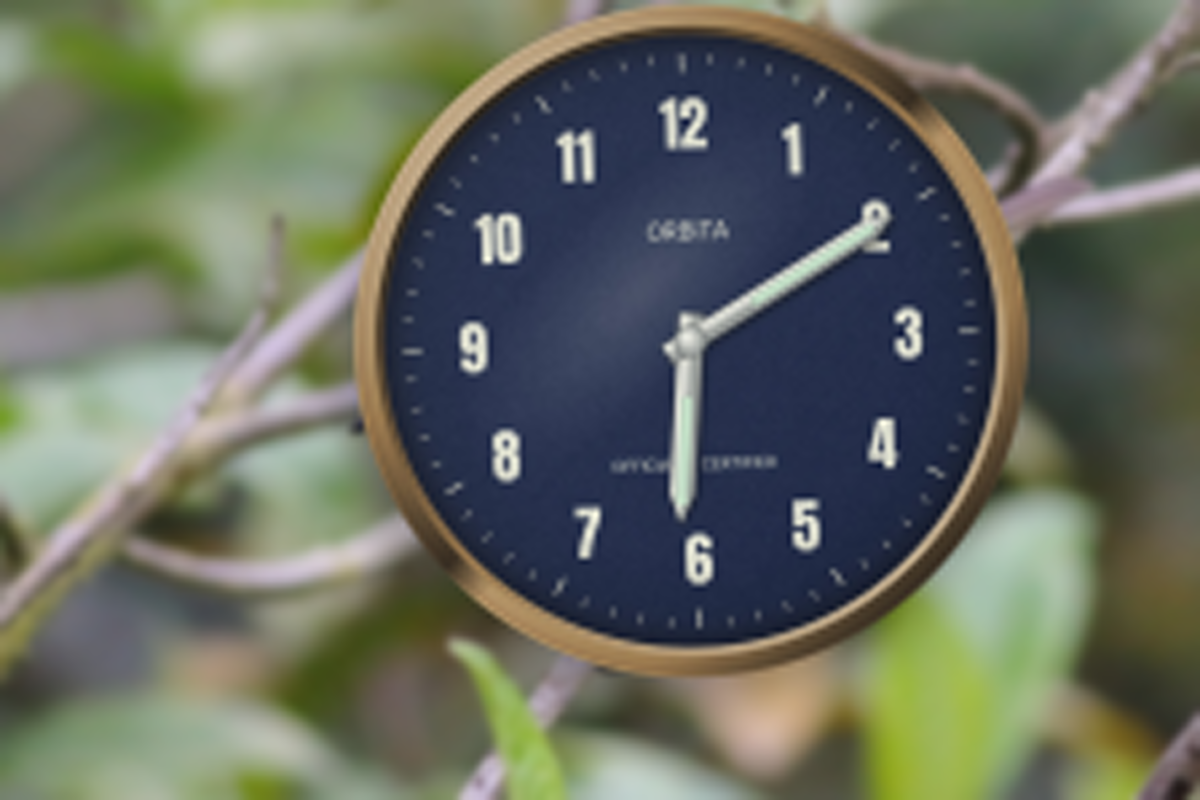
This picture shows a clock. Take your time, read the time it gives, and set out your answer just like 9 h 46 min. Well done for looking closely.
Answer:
6 h 10 min
